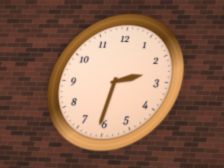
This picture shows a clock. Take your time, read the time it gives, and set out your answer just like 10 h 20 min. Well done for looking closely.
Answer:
2 h 31 min
